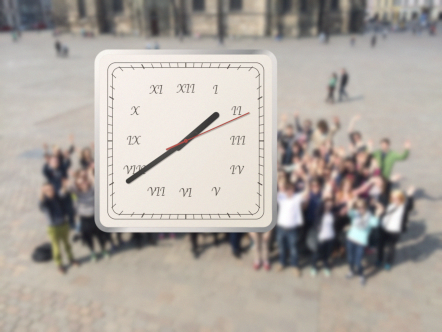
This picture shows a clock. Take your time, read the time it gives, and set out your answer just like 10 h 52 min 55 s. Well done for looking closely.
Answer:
1 h 39 min 11 s
